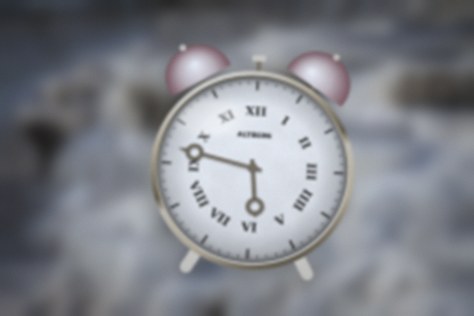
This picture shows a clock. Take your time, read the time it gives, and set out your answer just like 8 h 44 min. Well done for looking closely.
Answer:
5 h 47 min
